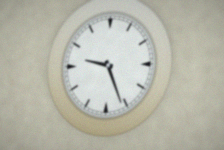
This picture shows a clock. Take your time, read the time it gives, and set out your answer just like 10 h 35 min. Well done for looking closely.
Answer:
9 h 26 min
